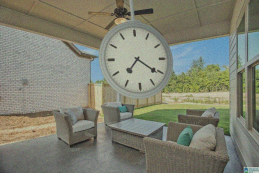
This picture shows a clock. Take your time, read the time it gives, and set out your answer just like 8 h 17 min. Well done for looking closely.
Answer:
7 h 21 min
